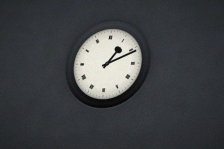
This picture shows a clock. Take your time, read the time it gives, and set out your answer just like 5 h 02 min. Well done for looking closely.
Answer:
1 h 11 min
